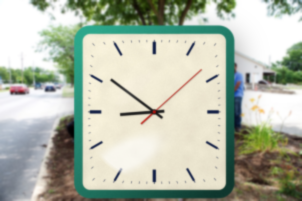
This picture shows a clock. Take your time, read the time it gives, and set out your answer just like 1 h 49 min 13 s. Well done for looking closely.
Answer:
8 h 51 min 08 s
